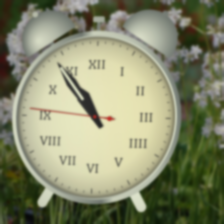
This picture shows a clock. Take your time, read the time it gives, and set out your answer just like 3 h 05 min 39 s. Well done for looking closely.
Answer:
10 h 53 min 46 s
